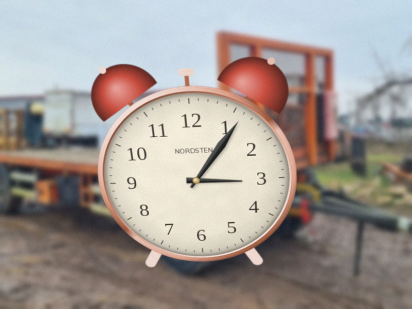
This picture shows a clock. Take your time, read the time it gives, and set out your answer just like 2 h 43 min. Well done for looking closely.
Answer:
3 h 06 min
